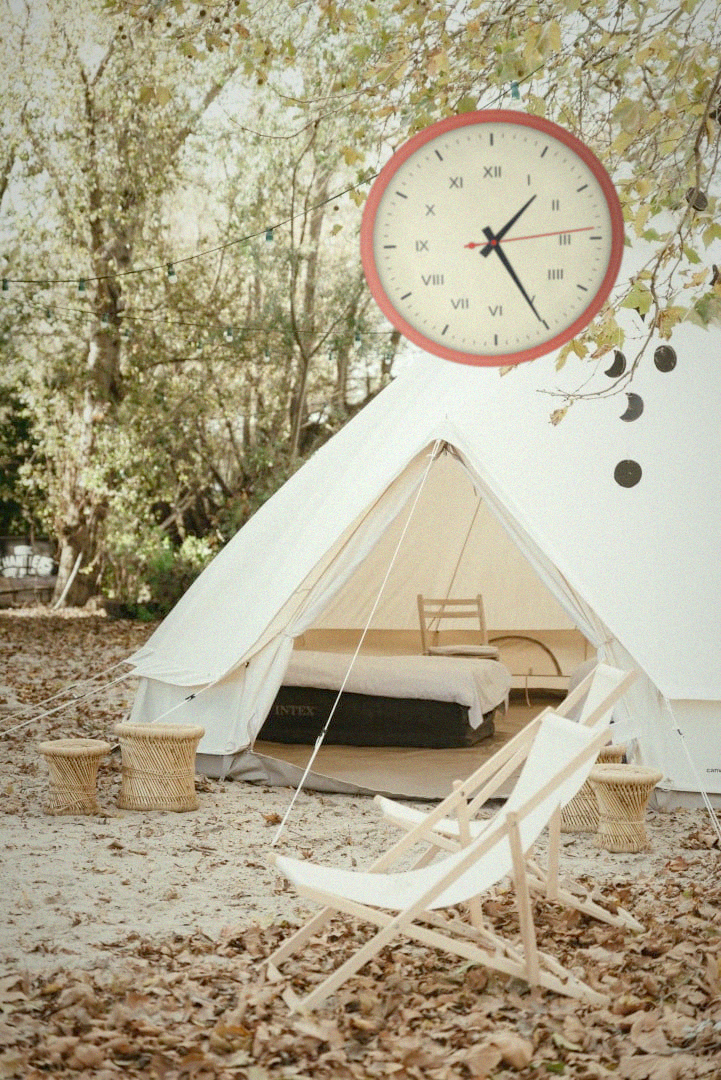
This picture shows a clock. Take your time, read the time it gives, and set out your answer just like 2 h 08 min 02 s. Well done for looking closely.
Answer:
1 h 25 min 14 s
